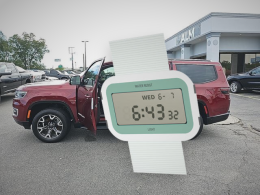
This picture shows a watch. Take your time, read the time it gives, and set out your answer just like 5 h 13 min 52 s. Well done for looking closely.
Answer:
6 h 43 min 32 s
